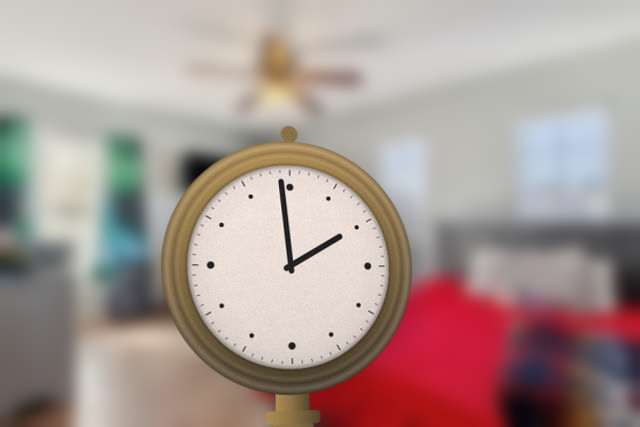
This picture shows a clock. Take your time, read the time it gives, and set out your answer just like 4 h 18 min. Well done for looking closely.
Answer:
1 h 59 min
